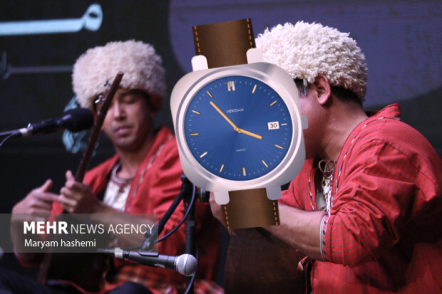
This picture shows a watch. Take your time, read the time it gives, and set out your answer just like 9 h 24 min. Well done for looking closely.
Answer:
3 h 54 min
